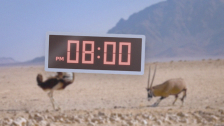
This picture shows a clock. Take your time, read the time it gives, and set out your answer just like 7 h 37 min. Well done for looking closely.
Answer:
8 h 00 min
